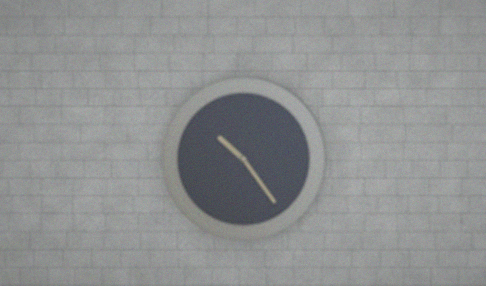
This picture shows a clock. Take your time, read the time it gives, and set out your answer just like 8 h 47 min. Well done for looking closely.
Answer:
10 h 24 min
